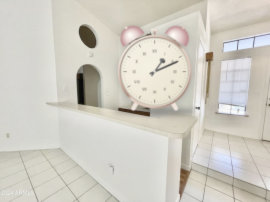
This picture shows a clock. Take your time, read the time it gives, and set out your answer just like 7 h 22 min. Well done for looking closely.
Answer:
1 h 11 min
